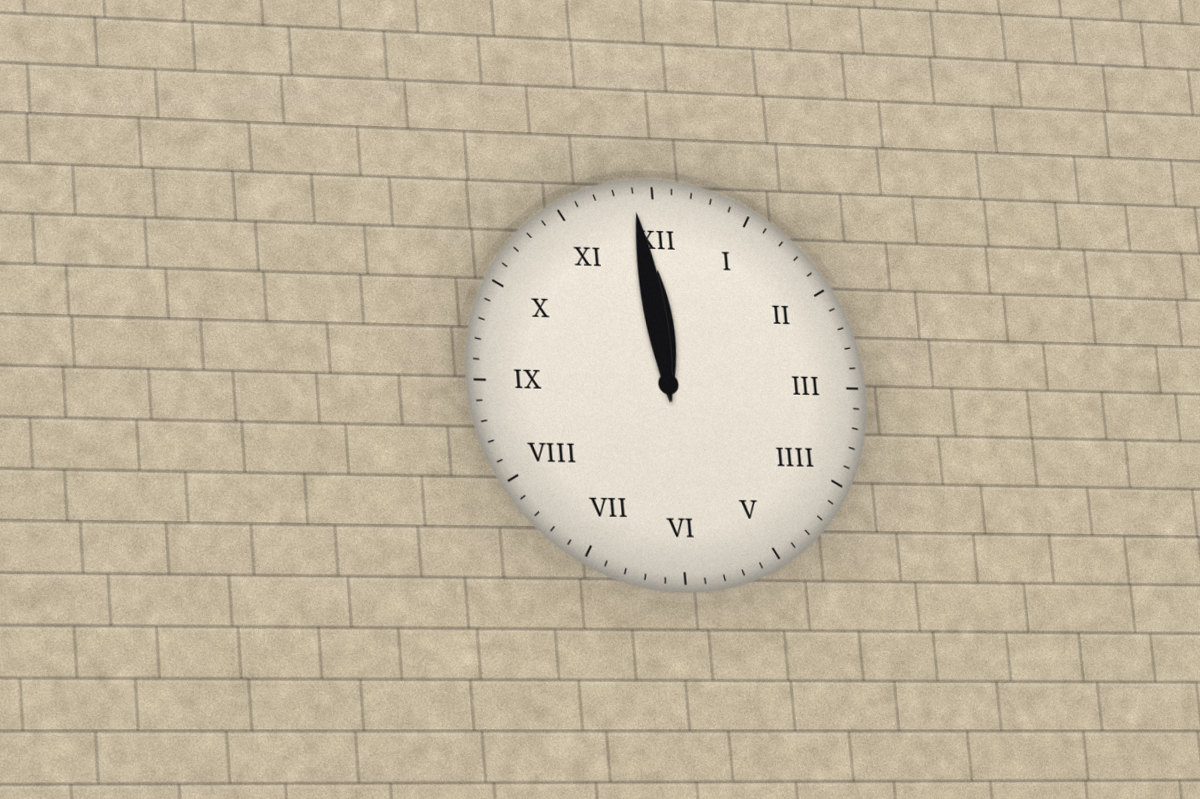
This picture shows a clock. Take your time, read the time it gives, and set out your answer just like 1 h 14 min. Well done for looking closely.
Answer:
11 h 59 min
